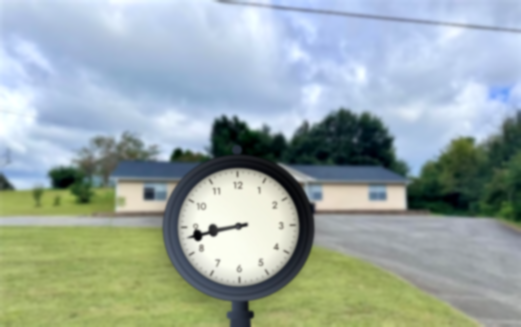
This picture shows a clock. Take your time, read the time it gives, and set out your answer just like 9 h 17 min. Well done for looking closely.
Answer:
8 h 43 min
